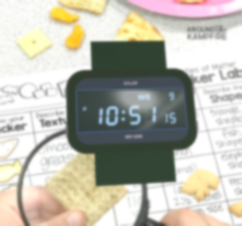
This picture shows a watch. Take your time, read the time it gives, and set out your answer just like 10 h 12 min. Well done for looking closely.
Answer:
10 h 51 min
